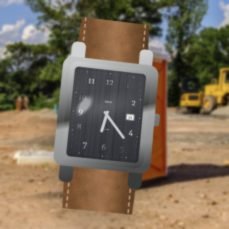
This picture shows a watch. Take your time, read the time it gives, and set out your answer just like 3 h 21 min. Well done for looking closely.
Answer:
6 h 23 min
